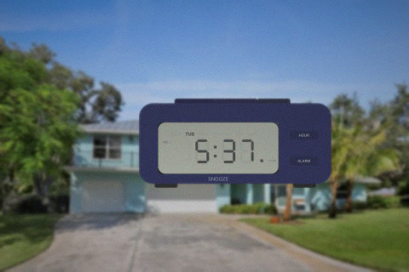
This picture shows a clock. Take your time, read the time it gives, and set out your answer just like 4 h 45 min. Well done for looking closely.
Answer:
5 h 37 min
